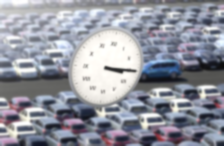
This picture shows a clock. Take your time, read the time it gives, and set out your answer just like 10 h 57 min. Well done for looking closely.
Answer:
3 h 15 min
